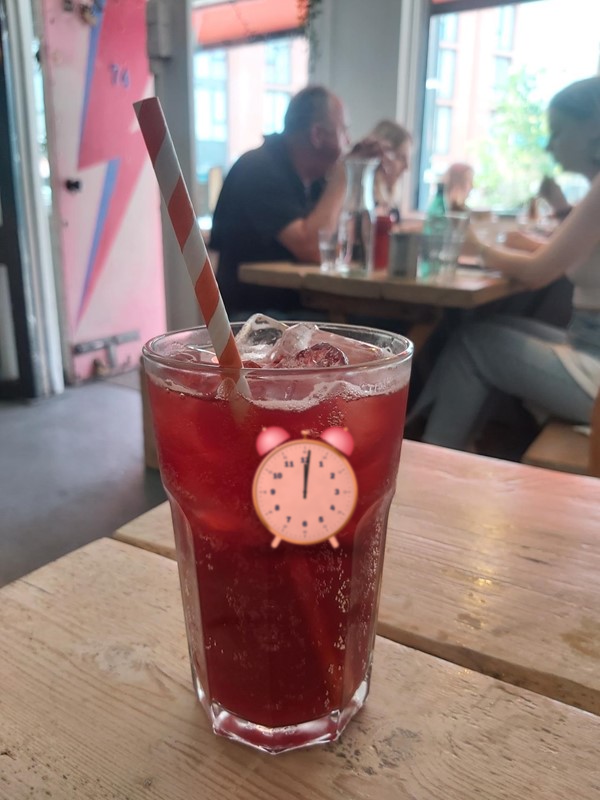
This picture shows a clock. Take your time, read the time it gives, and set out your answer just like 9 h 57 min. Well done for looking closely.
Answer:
12 h 01 min
